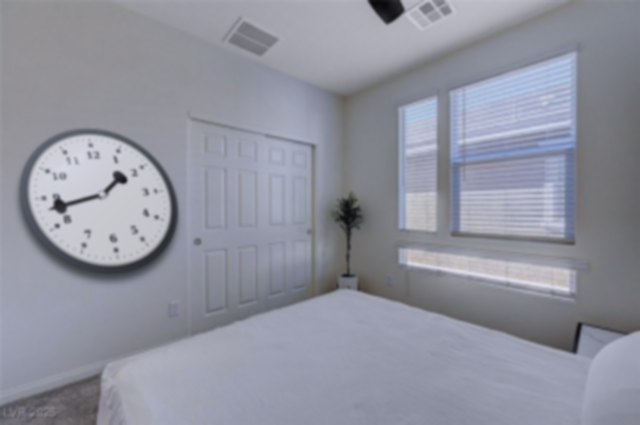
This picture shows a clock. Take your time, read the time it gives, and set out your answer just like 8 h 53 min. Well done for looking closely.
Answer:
1 h 43 min
